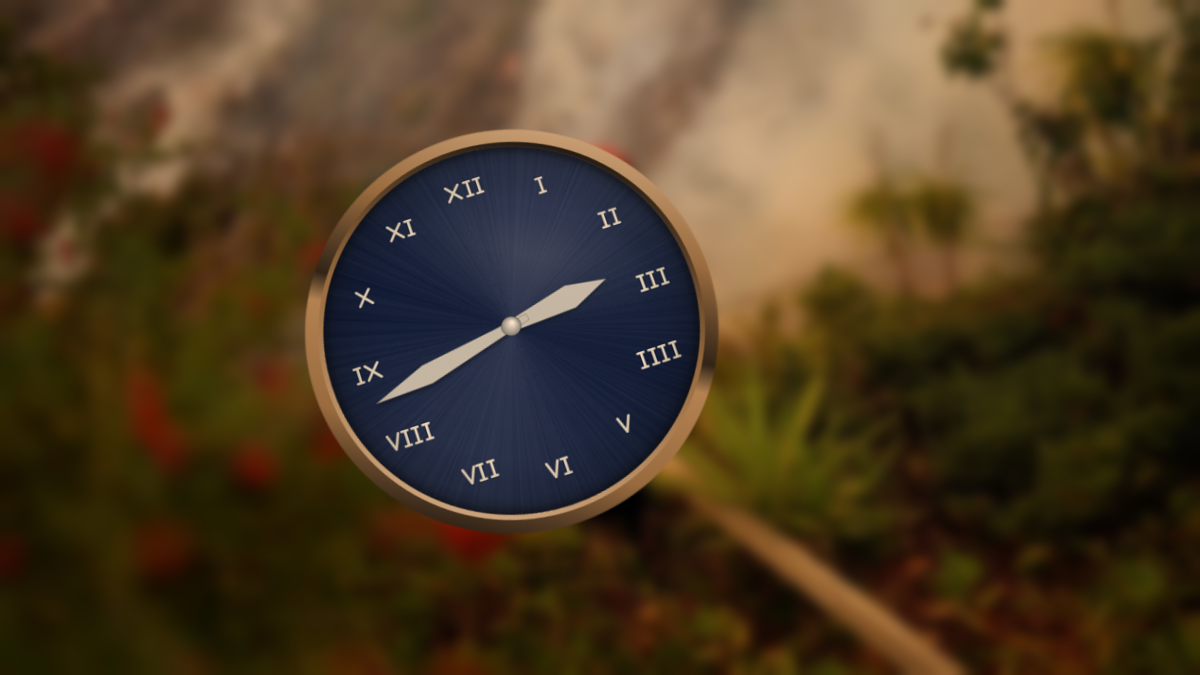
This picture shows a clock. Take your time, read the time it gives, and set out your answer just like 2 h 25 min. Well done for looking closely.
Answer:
2 h 43 min
